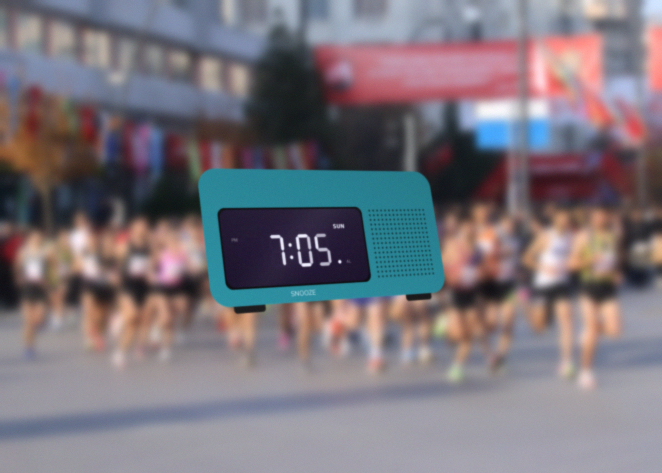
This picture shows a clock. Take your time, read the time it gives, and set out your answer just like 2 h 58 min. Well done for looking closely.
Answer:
7 h 05 min
